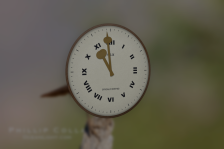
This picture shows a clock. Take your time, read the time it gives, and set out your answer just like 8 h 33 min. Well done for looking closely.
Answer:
10 h 59 min
